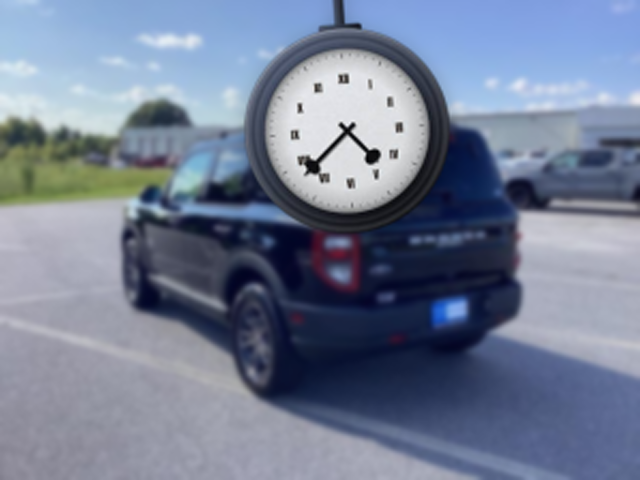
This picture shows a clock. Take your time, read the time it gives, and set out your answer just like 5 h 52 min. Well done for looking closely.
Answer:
4 h 38 min
